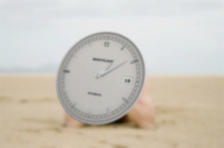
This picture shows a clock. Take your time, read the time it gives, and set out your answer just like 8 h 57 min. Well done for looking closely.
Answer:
1 h 09 min
